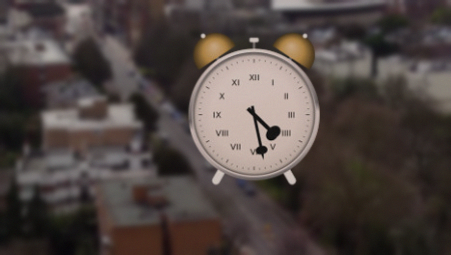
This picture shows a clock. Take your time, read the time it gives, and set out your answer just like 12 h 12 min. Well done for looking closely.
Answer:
4 h 28 min
